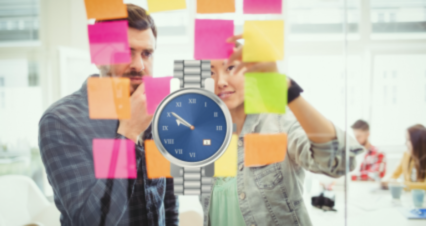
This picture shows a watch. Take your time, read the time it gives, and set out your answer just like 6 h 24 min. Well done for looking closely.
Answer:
9 h 51 min
